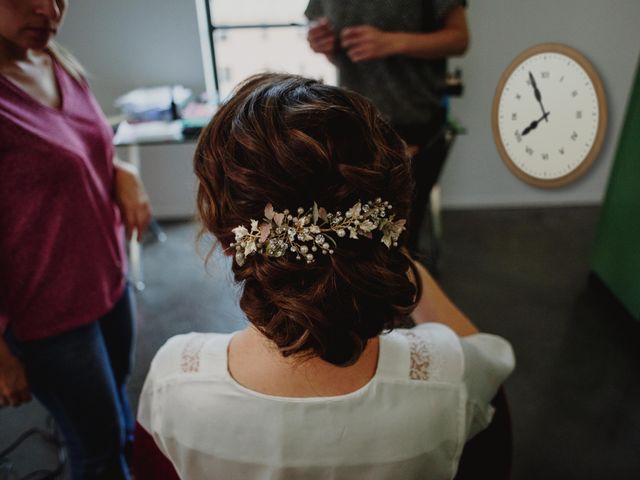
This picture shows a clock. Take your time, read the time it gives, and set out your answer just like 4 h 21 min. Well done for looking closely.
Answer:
7 h 56 min
